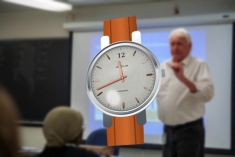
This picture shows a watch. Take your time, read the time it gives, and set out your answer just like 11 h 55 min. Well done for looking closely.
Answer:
11 h 42 min
